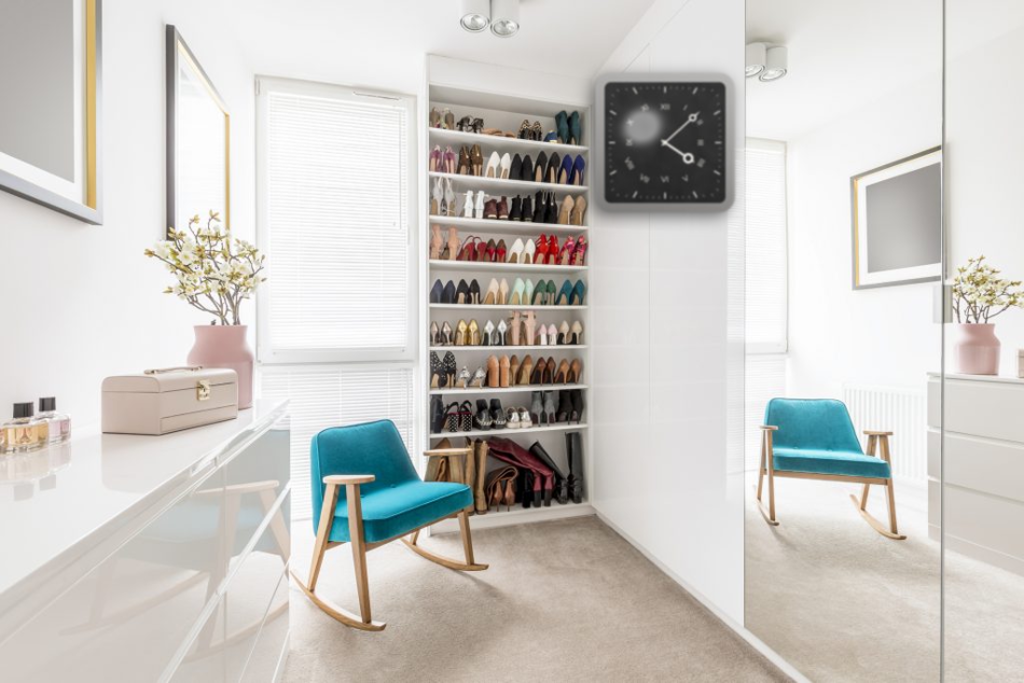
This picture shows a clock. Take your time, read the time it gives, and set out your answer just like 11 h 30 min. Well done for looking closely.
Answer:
4 h 08 min
